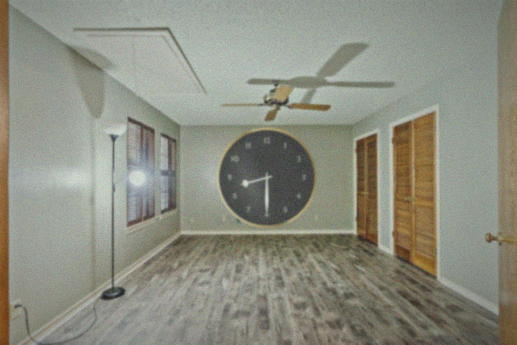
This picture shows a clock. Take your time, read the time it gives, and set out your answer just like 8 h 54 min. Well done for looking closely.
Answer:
8 h 30 min
